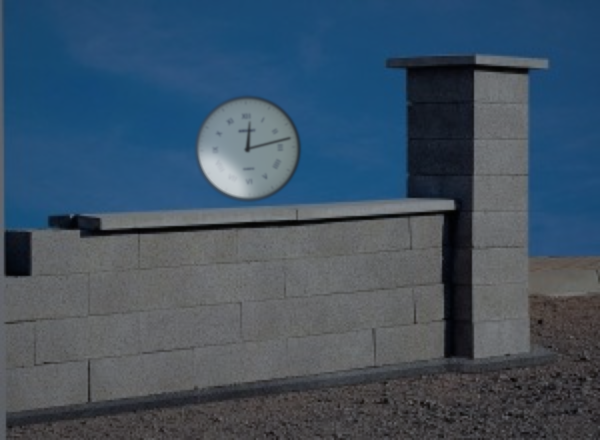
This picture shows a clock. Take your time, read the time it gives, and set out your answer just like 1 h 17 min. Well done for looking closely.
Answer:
12 h 13 min
